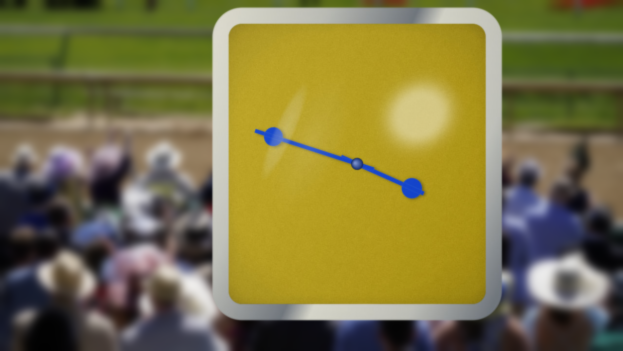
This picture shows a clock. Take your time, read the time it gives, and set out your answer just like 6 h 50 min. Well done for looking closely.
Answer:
3 h 48 min
